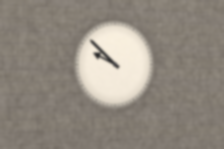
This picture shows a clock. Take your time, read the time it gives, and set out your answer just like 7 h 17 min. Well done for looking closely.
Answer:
9 h 52 min
